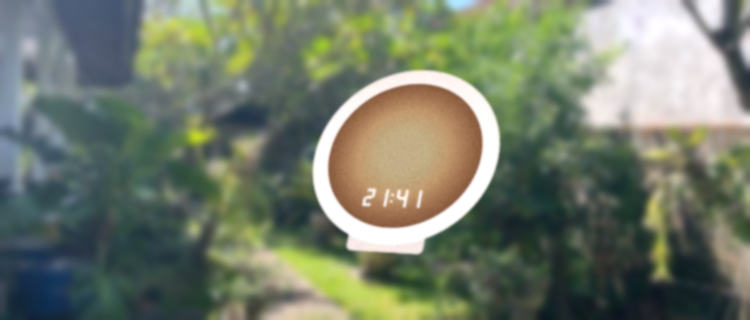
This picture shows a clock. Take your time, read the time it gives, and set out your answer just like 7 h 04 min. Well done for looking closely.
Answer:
21 h 41 min
